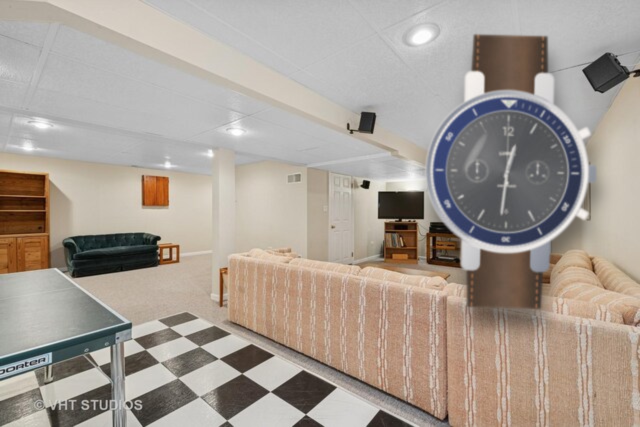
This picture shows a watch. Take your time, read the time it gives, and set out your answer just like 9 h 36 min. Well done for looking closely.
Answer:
12 h 31 min
